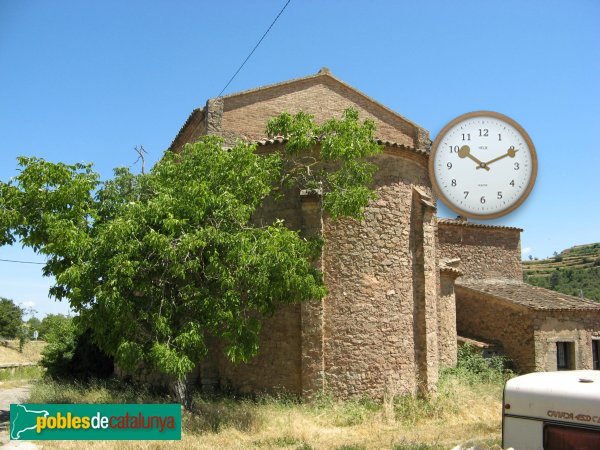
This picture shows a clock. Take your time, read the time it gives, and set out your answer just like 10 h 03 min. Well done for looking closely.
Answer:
10 h 11 min
